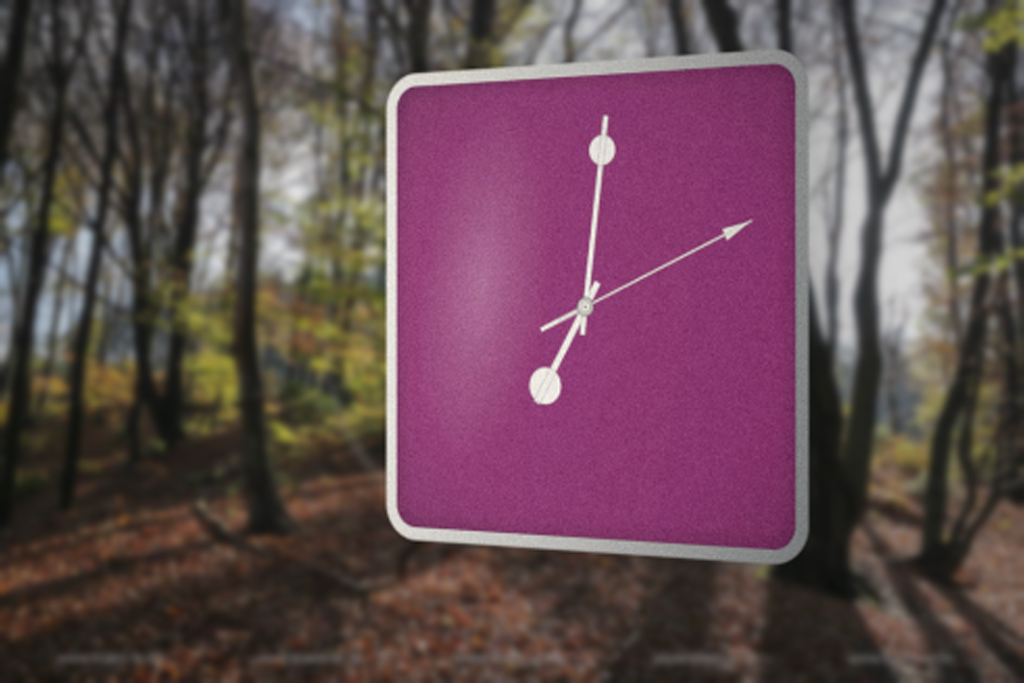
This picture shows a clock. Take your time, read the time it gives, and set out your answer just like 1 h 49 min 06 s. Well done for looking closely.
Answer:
7 h 01 min 11 s
